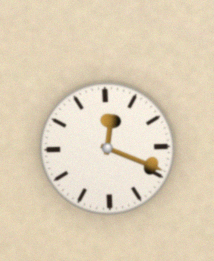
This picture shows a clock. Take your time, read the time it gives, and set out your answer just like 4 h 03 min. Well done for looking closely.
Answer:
12 h 19 min
